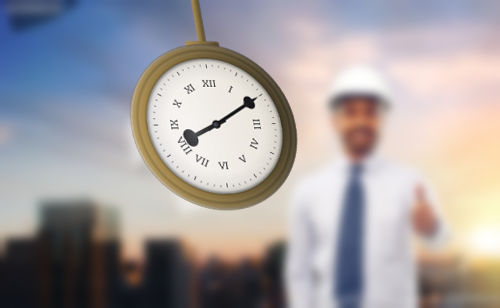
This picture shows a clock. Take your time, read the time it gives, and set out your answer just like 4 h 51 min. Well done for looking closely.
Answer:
8 h 10 min
